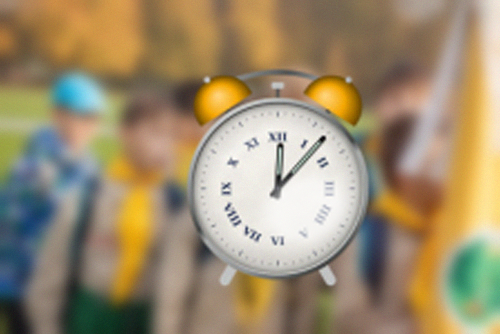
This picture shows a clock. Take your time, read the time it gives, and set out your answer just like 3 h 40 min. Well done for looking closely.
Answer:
12 h 07 min
